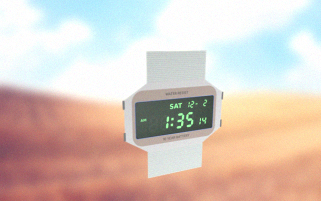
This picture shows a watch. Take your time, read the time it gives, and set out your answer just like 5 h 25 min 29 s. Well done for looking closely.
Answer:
1 h 35 min 14 s
